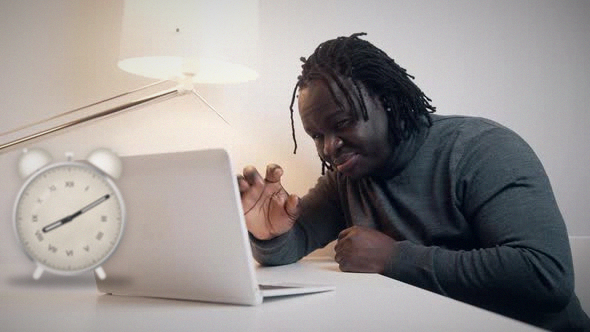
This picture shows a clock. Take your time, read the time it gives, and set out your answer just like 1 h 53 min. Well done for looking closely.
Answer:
8 h 10 min
